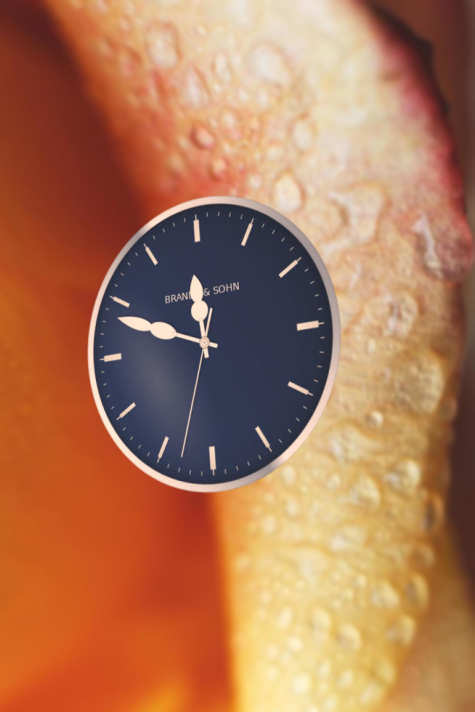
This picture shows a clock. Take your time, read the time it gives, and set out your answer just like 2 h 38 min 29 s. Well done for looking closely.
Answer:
11 h 48 min 33 s
